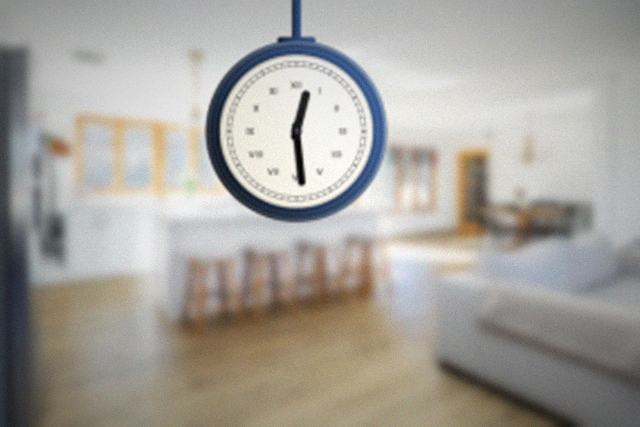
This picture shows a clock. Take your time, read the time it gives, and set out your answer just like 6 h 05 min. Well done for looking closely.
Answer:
12 h 29 min
